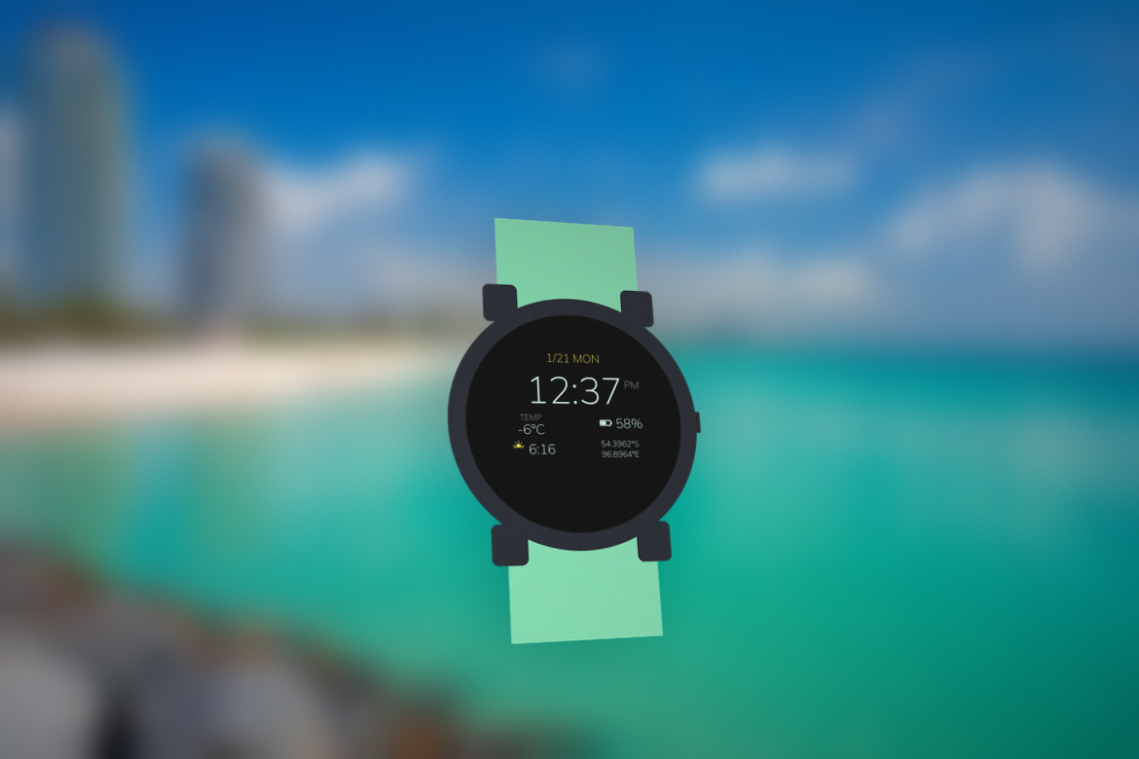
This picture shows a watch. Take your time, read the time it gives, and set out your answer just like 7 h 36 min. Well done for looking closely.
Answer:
12 h 37 min
